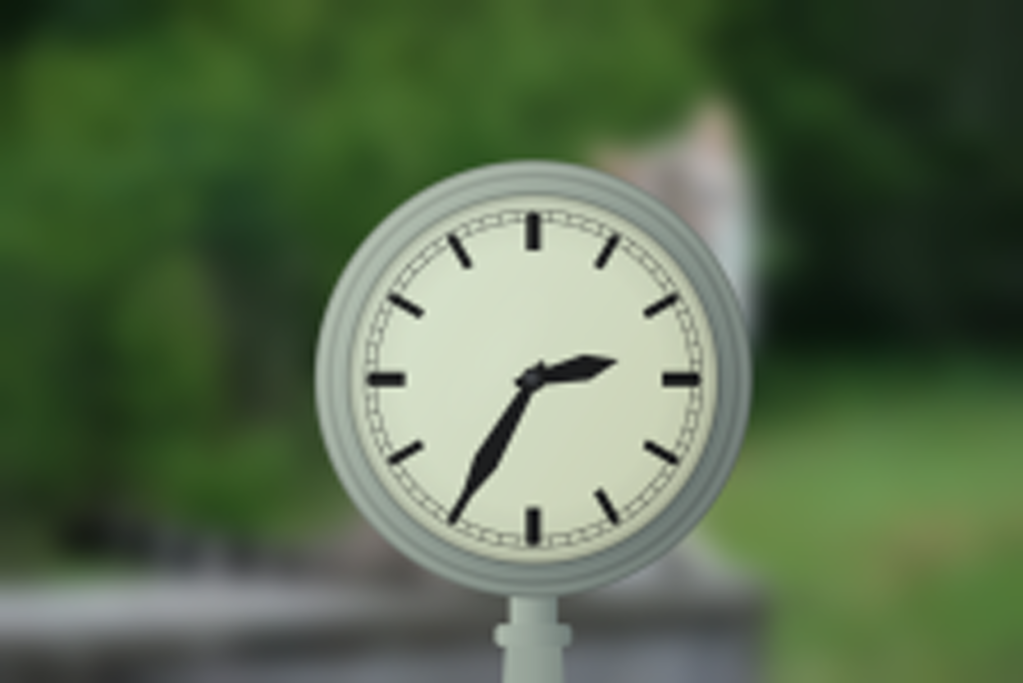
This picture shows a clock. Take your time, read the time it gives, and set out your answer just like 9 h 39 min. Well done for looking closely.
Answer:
2 h 35 min
